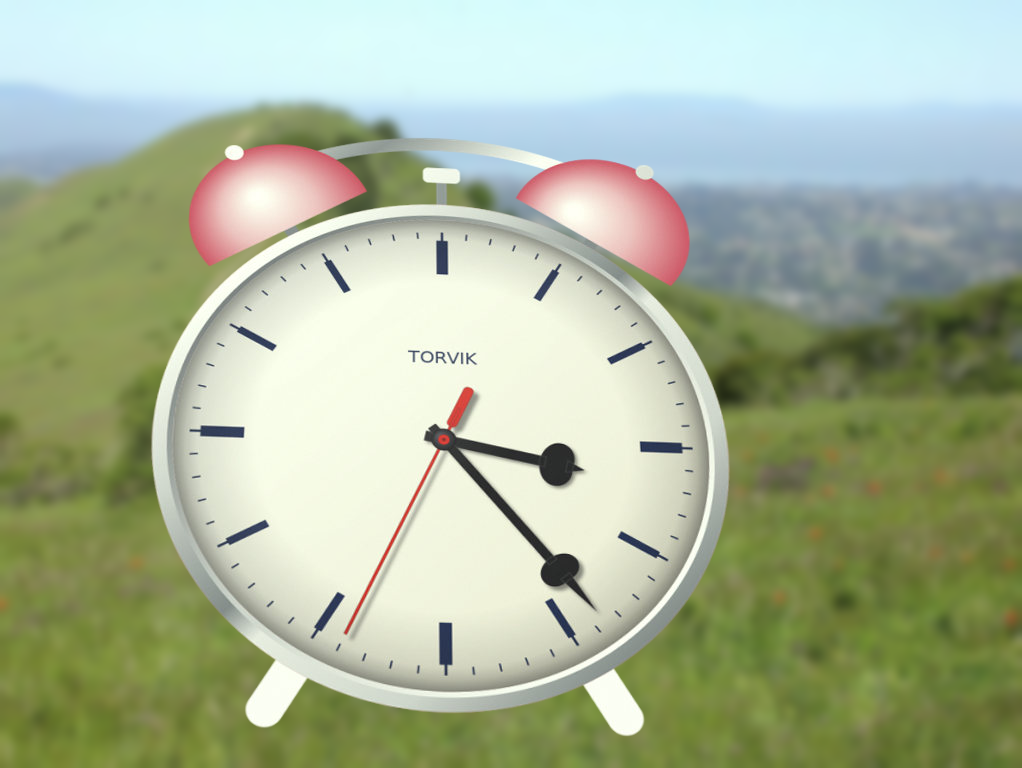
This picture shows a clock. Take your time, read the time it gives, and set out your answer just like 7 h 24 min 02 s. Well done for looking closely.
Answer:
3 h 23 min 34 s
